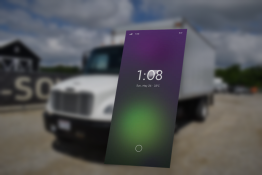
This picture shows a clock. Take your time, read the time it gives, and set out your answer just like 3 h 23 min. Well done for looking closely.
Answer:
1 h 08 min
